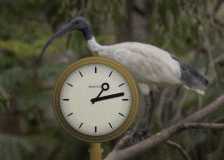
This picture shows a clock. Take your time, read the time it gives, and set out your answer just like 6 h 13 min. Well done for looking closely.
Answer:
1 h 13 min
